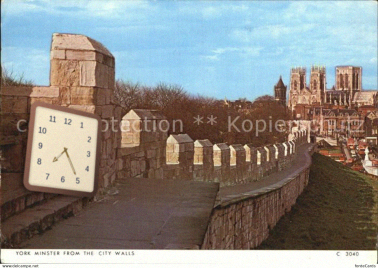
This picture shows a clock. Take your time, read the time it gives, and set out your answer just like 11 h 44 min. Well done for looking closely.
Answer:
7 h 25 min
